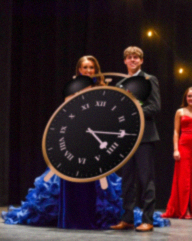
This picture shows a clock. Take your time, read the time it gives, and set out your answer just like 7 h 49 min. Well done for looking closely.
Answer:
4 h 15 min
